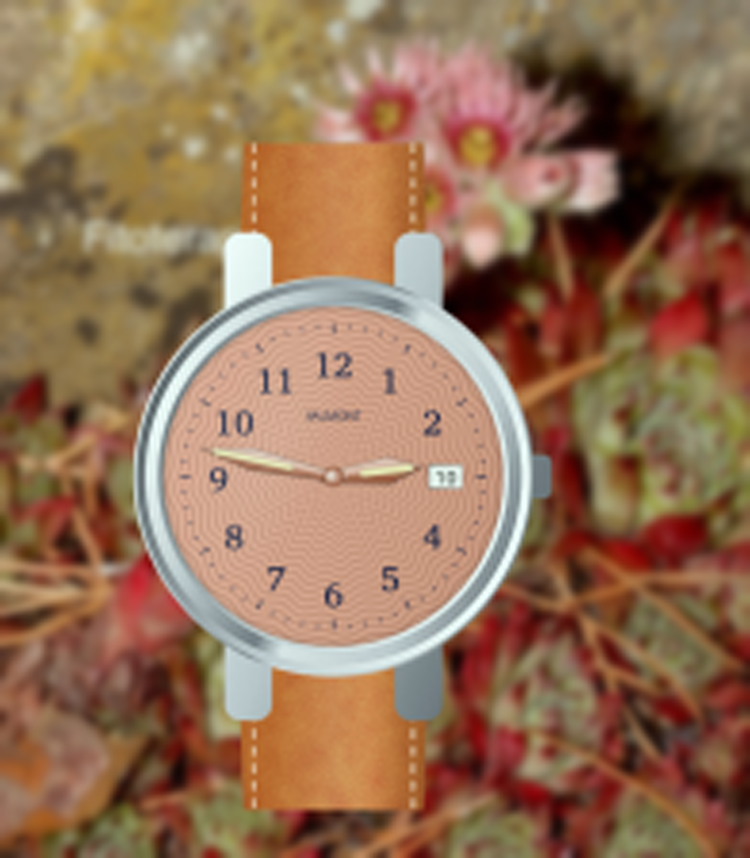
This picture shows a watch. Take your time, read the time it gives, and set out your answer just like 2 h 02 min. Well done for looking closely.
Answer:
2 h 47 min
